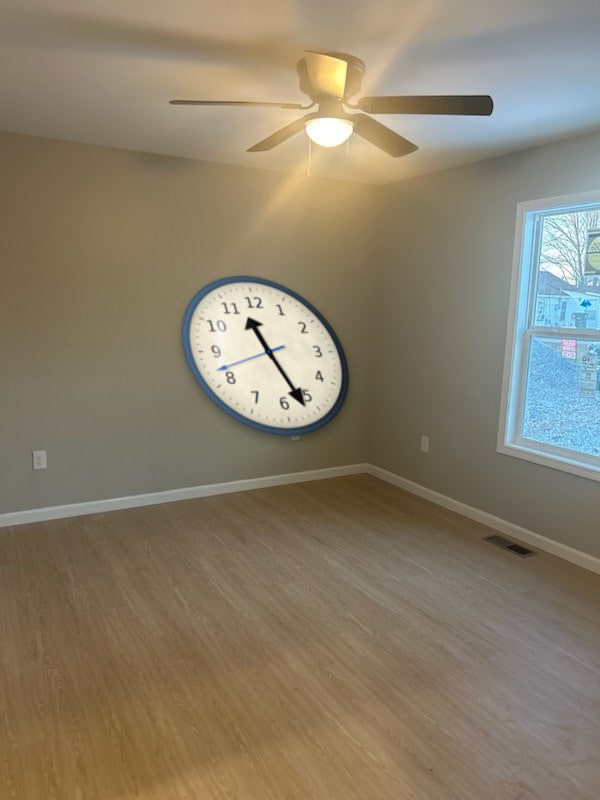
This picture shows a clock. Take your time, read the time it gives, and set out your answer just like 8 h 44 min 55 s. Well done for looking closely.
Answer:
11 h 26 min 42 s
